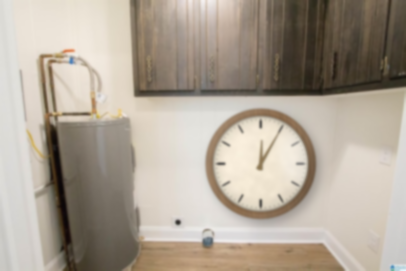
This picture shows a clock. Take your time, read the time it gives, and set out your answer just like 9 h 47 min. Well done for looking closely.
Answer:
12 h 05 min
